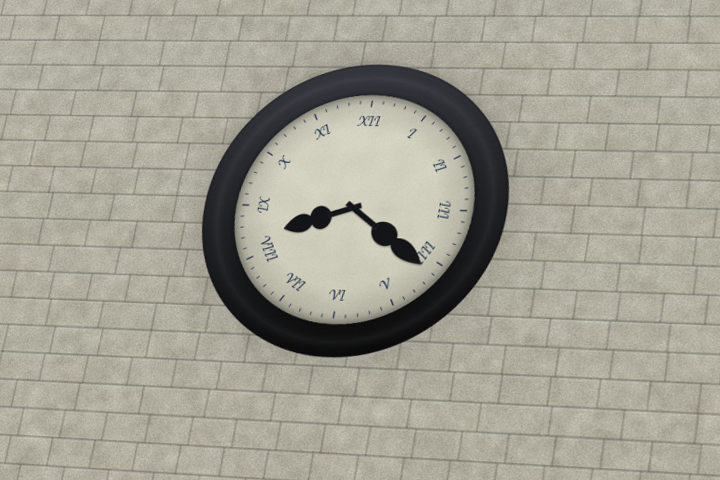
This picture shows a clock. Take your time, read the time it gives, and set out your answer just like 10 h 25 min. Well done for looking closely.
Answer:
8 h 21 min
